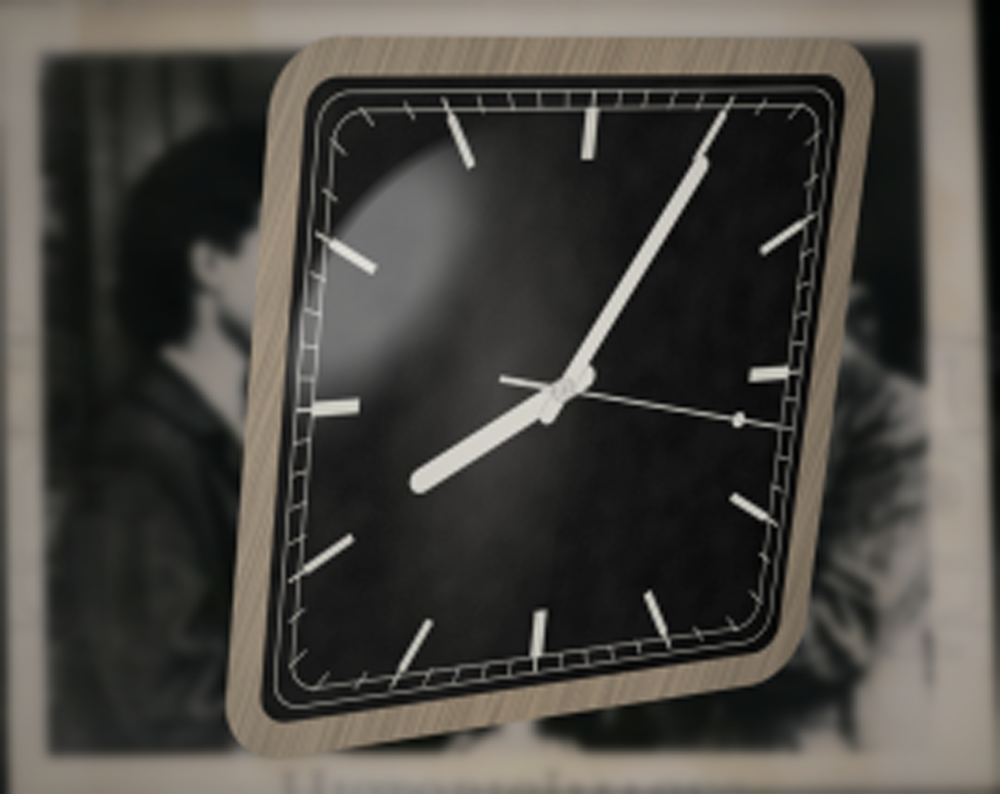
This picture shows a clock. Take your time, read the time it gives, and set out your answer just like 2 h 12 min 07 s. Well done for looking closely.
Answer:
8 h 05 min 17 s
